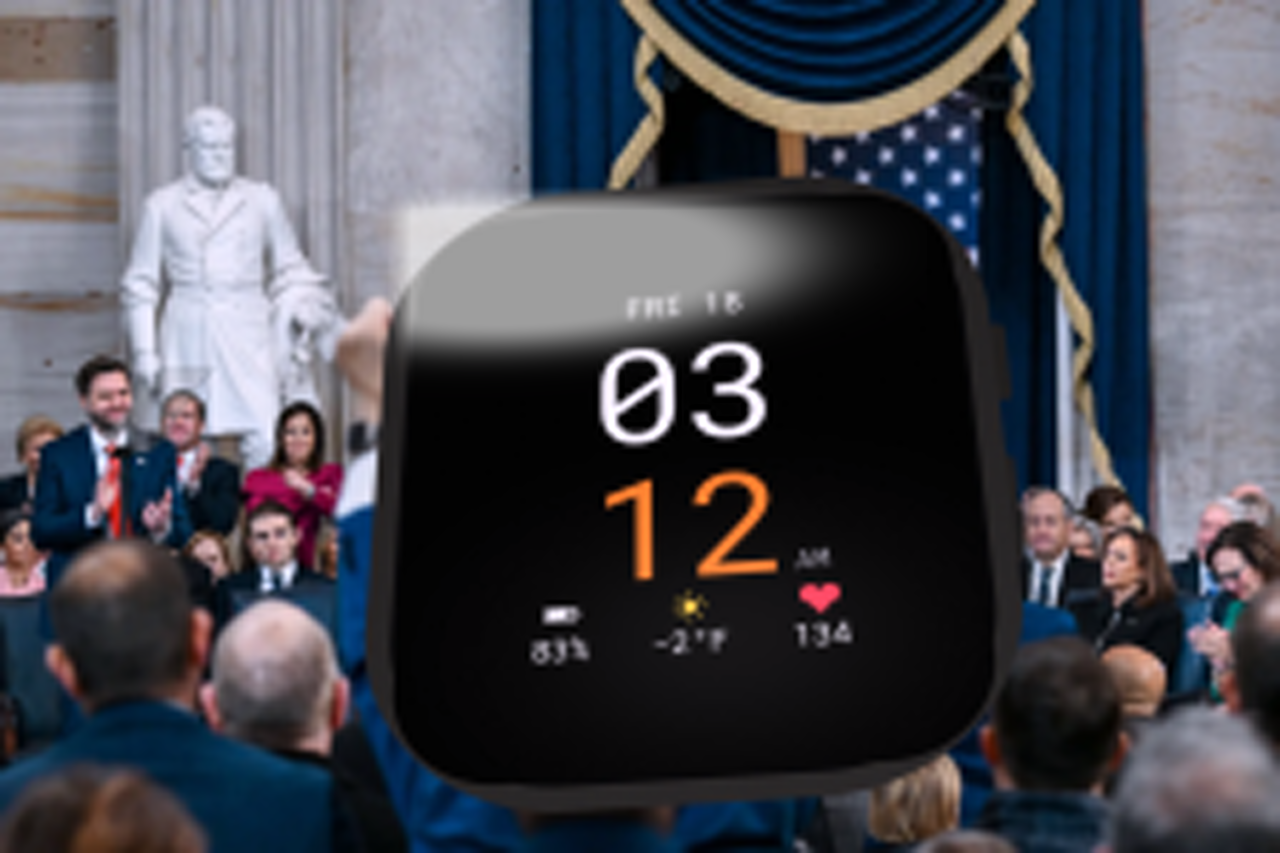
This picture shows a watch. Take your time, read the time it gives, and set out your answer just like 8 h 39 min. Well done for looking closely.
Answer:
3 h 12 min
